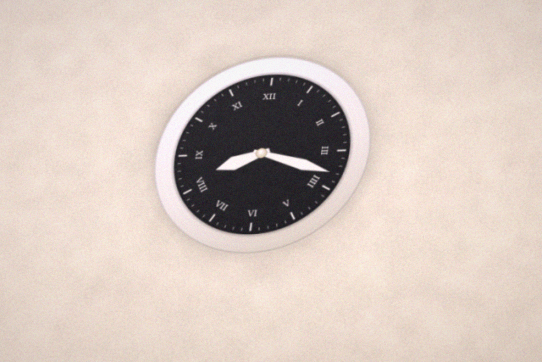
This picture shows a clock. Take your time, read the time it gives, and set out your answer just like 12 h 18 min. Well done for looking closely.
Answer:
8 h 18 min
